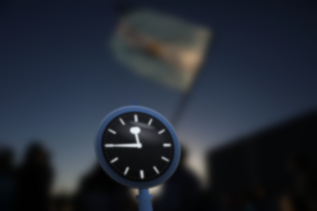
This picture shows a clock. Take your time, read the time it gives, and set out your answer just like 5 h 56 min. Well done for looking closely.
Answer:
11 h 45 min
